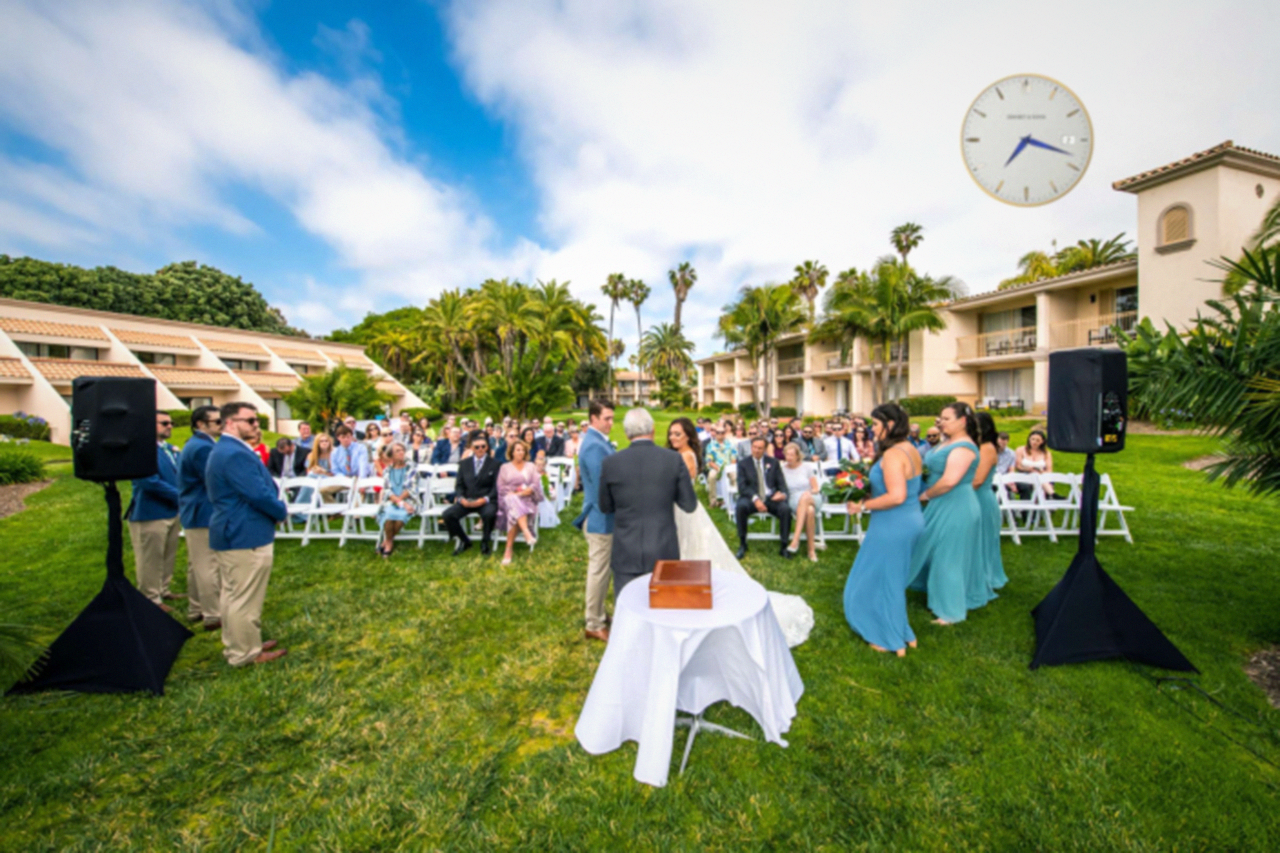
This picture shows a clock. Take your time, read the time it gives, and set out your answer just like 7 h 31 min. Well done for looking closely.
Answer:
7 h 18 min
